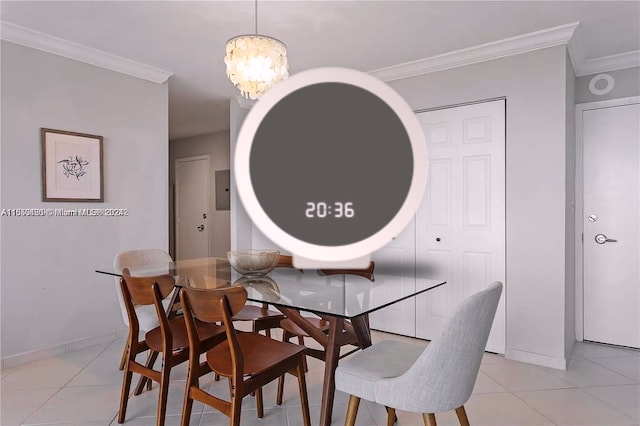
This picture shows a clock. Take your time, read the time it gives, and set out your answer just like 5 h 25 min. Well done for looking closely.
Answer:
20 h 36 min
